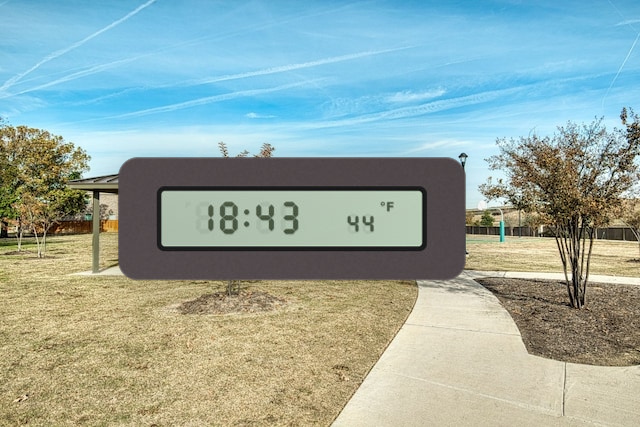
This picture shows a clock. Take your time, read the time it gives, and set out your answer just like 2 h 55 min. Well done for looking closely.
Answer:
18 h 43 min
